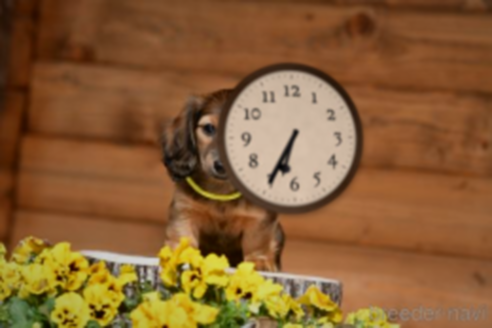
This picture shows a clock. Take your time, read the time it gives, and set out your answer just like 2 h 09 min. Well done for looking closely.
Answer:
6 h 35 min
